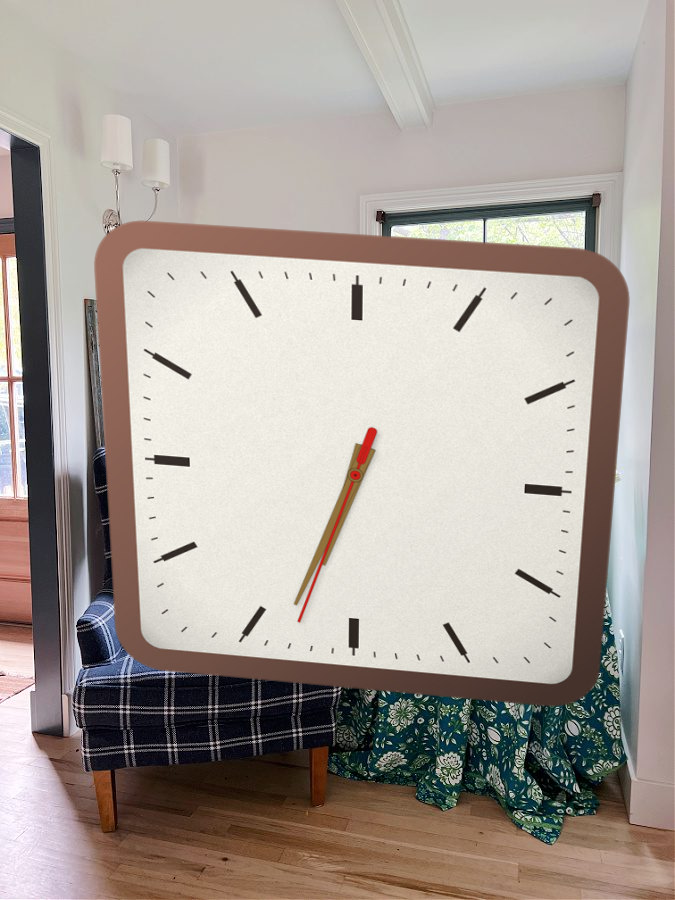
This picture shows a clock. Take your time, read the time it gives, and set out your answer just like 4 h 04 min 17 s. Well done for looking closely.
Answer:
6 h 33 min 33 s
